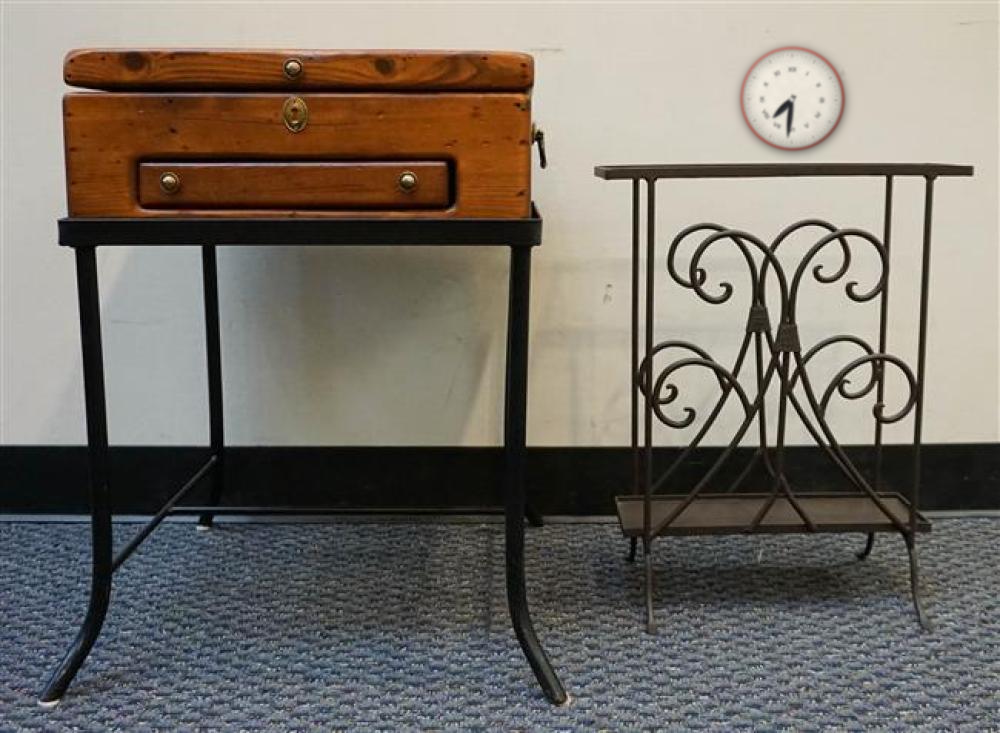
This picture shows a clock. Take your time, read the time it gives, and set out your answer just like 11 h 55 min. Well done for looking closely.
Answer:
7 h 31 min
